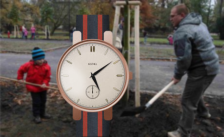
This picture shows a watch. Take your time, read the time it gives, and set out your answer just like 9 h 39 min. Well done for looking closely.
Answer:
5 h 09 min
